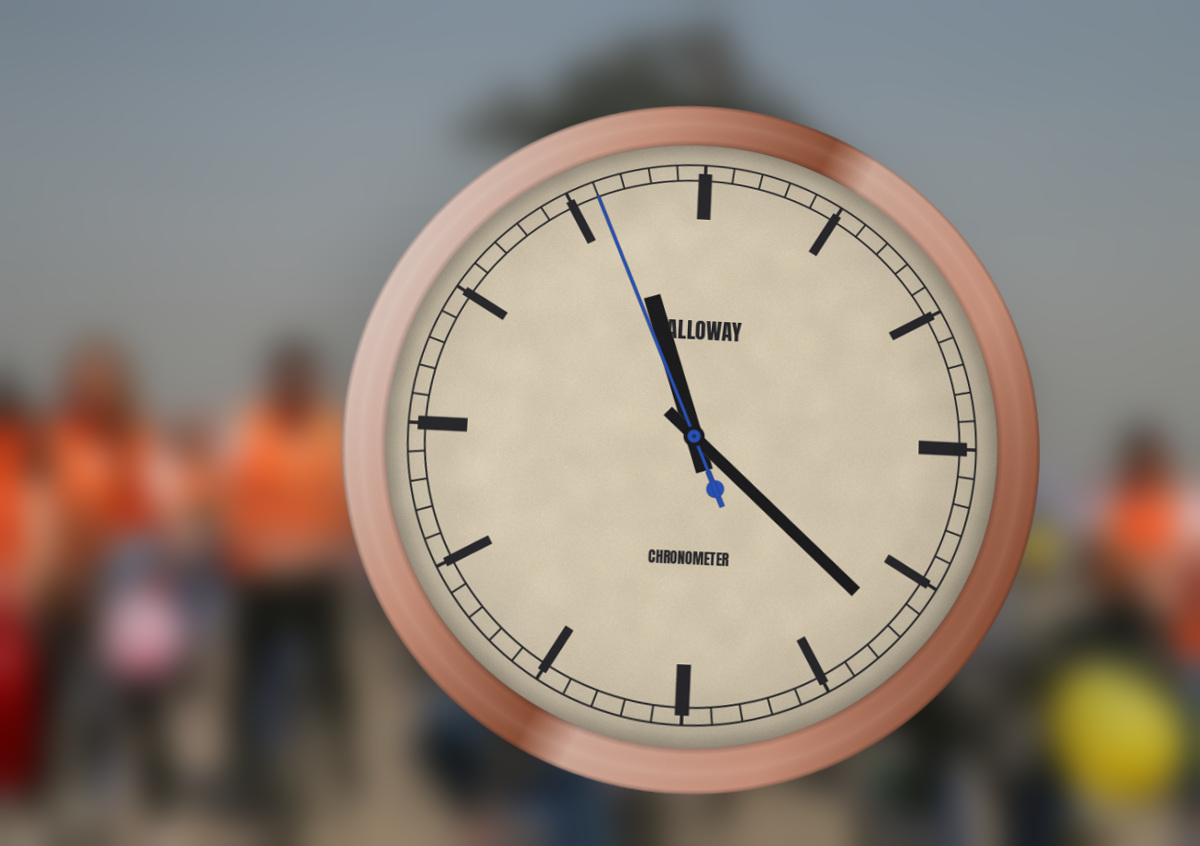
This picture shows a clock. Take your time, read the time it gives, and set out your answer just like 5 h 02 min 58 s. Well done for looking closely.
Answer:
11 h 21 min 56 s
